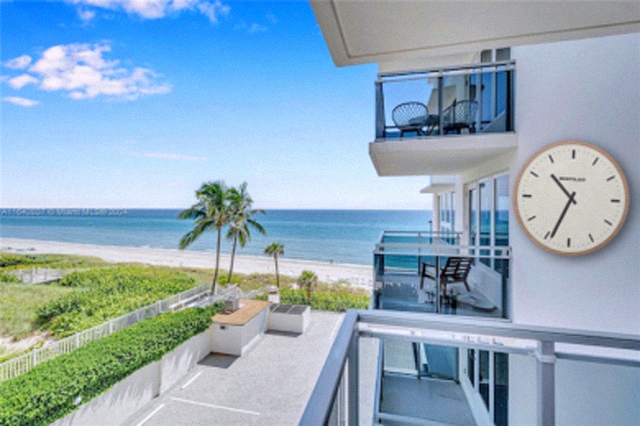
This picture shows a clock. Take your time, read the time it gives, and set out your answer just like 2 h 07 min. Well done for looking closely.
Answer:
10 h 34 min
